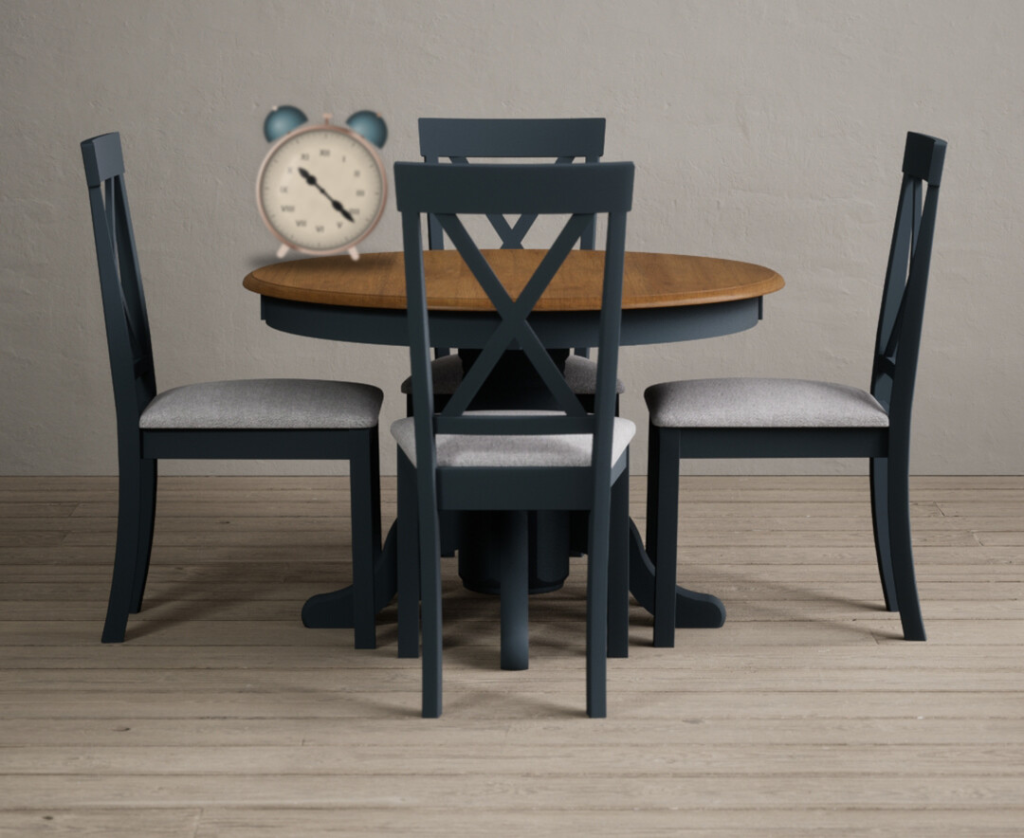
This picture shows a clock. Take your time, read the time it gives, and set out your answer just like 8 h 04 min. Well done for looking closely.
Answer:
10 h 22 min
